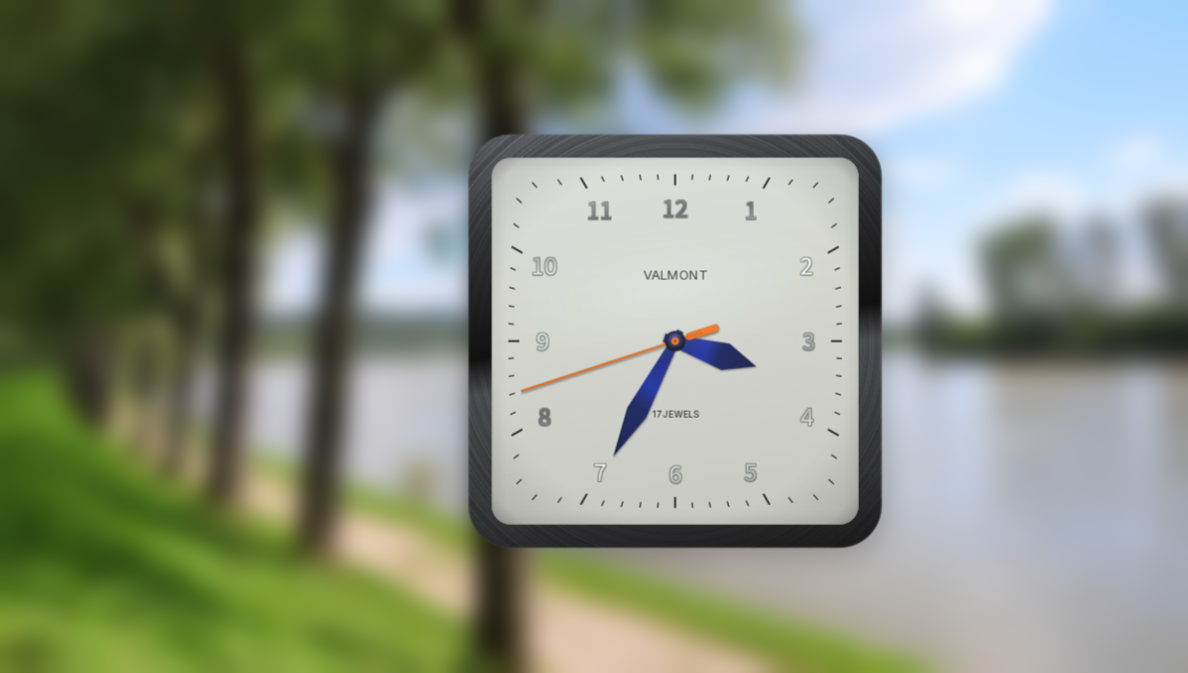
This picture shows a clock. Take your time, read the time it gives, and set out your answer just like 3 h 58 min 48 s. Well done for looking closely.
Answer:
3 h 34 min 42 s
